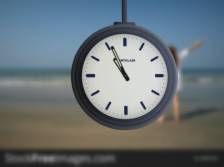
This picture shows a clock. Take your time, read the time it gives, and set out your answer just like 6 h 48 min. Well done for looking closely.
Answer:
10 h 56 min
